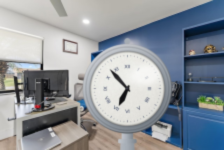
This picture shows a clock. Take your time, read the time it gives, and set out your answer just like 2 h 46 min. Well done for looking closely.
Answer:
6 h 53 min
